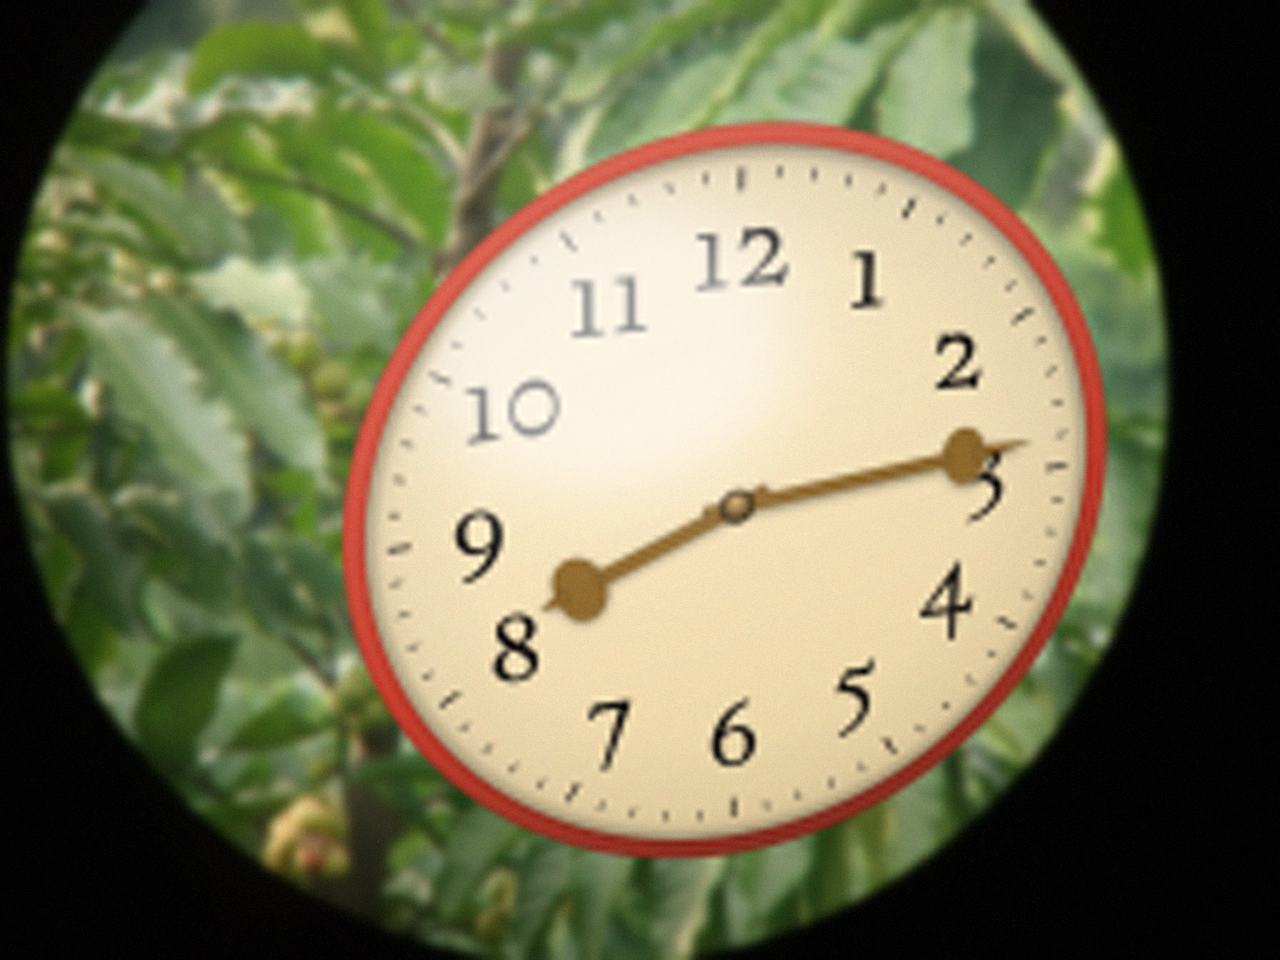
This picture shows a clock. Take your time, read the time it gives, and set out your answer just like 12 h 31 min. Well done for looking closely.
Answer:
8 h 14 min
